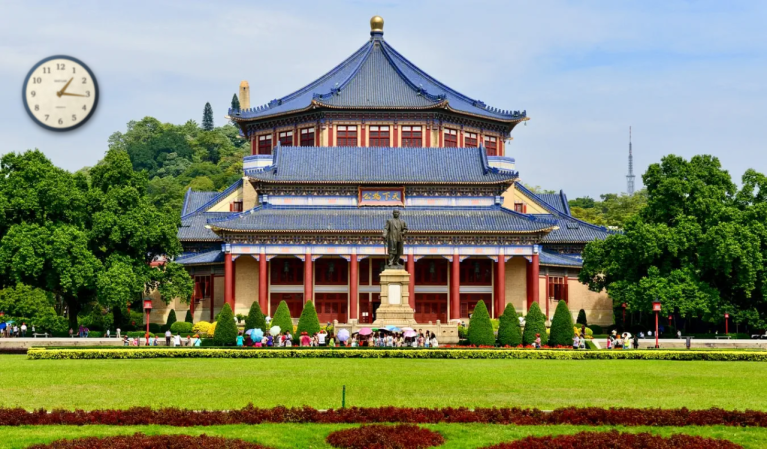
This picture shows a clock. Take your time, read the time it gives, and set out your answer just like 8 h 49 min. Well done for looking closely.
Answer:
1 h 16 min
